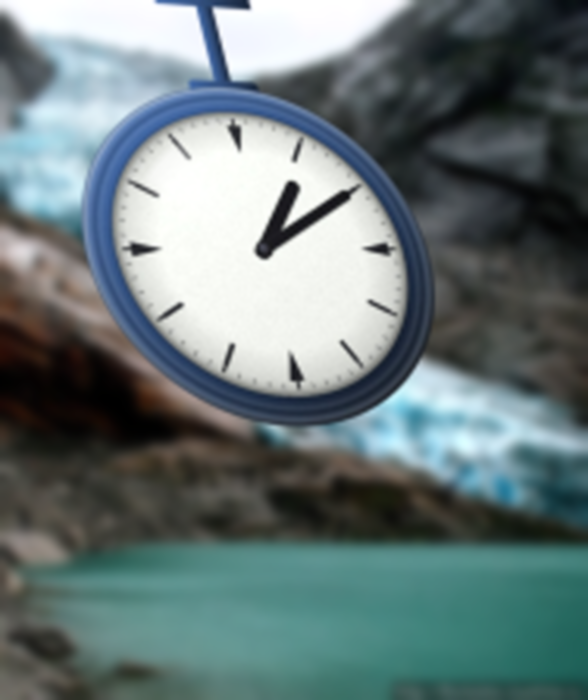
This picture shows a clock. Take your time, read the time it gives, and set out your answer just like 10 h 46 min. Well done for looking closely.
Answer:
1 h 10 min
